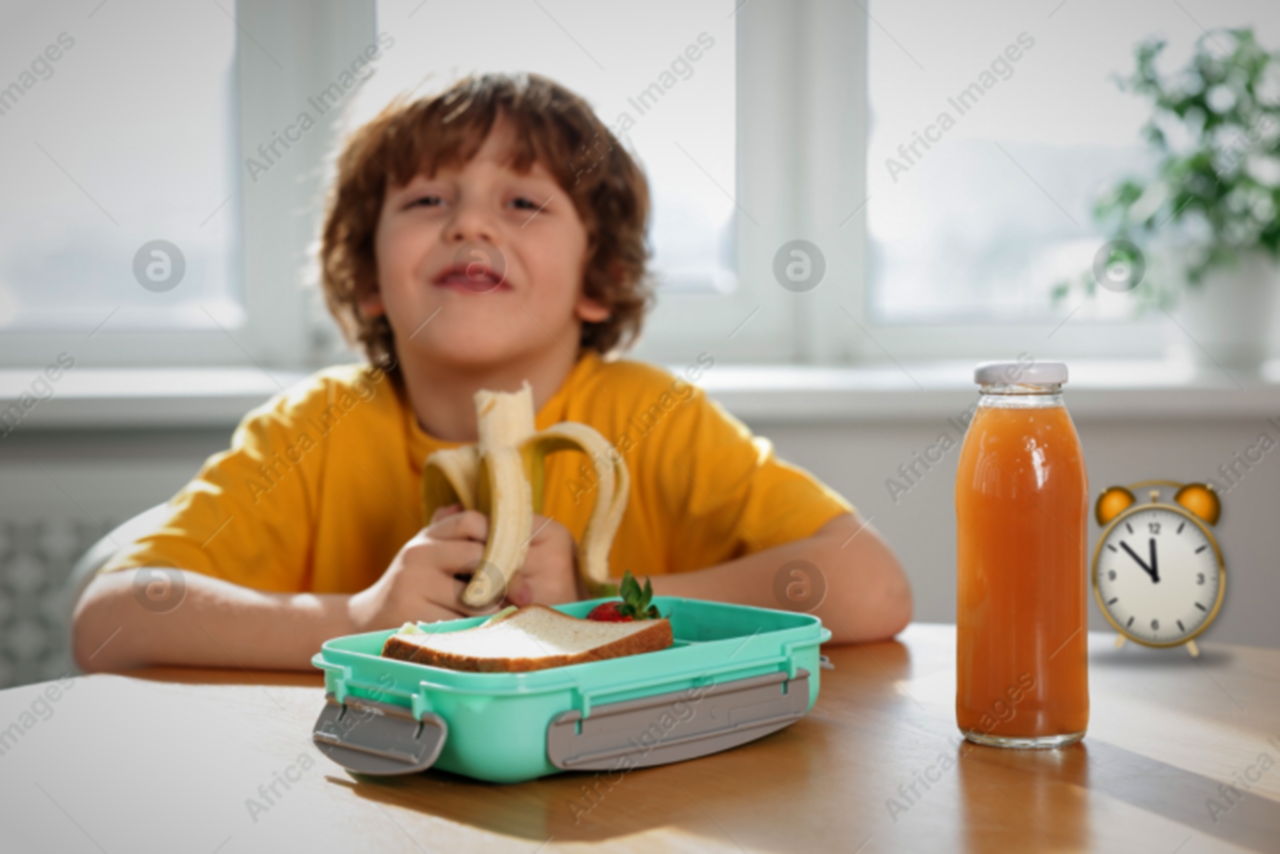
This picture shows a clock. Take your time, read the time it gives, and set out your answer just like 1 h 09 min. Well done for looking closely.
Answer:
11 h 52 min
